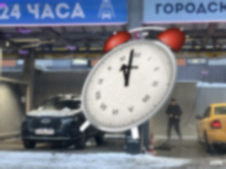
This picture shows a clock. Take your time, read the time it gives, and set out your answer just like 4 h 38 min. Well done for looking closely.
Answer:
10 h 58 min
